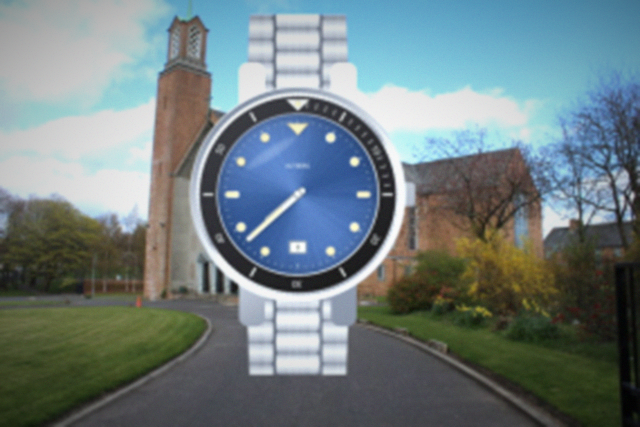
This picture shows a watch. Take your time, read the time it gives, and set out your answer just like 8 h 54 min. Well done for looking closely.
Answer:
7 h 38 min
